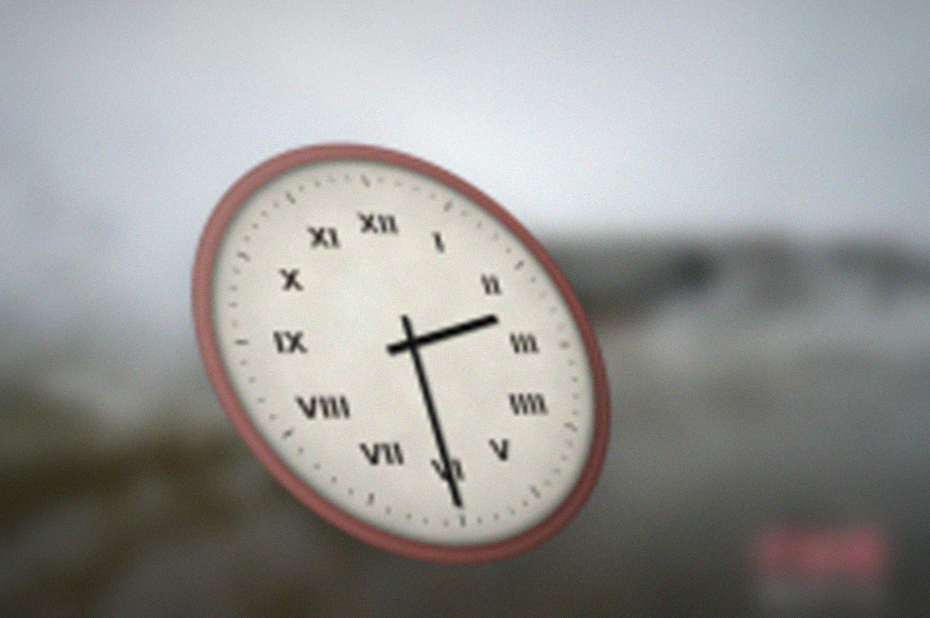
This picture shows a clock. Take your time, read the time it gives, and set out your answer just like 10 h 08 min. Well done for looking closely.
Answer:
2 h 30 min
